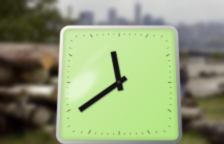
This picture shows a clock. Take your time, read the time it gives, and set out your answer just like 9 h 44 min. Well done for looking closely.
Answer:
11 h 39 min
